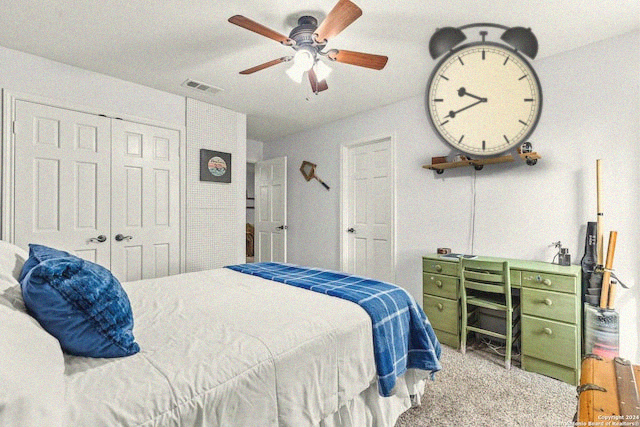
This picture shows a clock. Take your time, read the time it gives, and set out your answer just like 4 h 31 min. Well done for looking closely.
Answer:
9 h 41 min
